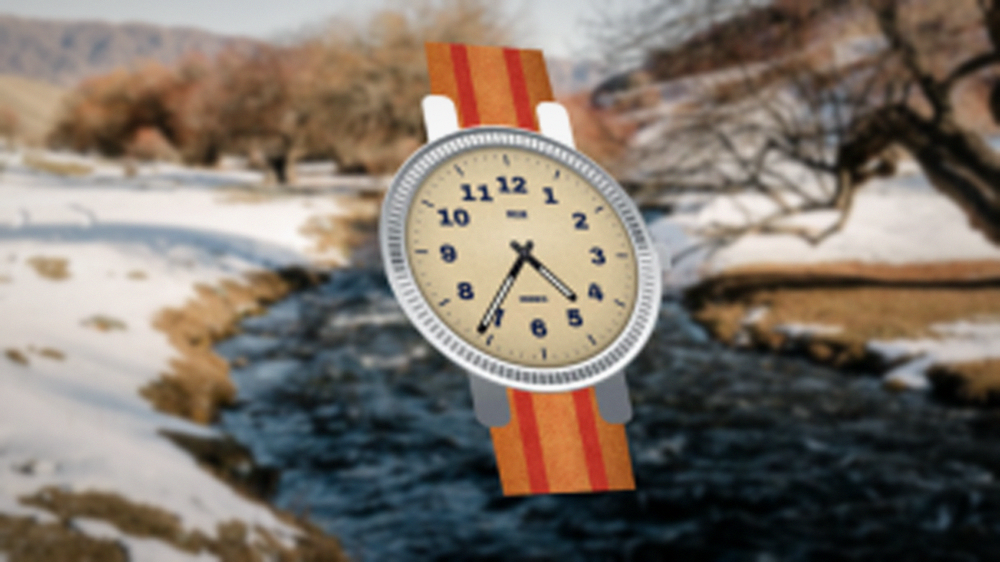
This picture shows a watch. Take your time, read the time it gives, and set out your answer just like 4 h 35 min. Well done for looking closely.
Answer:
4 h 36 min
